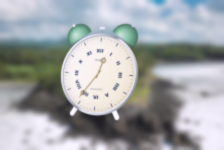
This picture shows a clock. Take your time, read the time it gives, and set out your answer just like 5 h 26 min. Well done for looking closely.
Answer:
12 h 36 min
